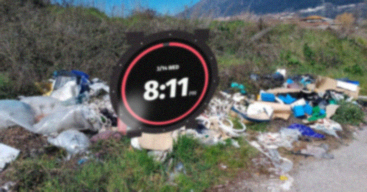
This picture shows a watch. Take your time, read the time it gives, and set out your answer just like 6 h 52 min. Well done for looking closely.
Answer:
8 h 11 min
